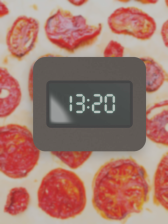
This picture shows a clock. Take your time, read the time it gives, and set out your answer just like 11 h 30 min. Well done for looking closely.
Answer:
13 h 20 min
